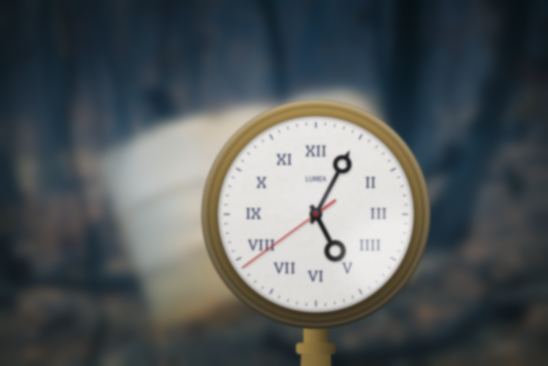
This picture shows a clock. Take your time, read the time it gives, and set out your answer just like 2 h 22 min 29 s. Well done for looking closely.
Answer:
5 h 04 min 39 s
